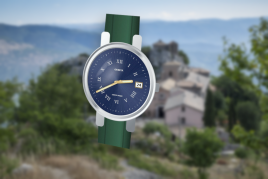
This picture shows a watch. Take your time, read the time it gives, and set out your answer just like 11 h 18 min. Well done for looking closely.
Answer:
2 h 40 min
